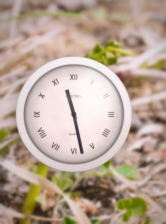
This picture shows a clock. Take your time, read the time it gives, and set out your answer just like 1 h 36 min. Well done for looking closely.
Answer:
11 h 28 min
